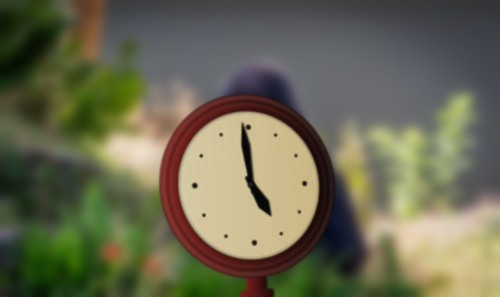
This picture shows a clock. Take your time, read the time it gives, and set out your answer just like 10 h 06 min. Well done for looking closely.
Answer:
4 h 59 min
